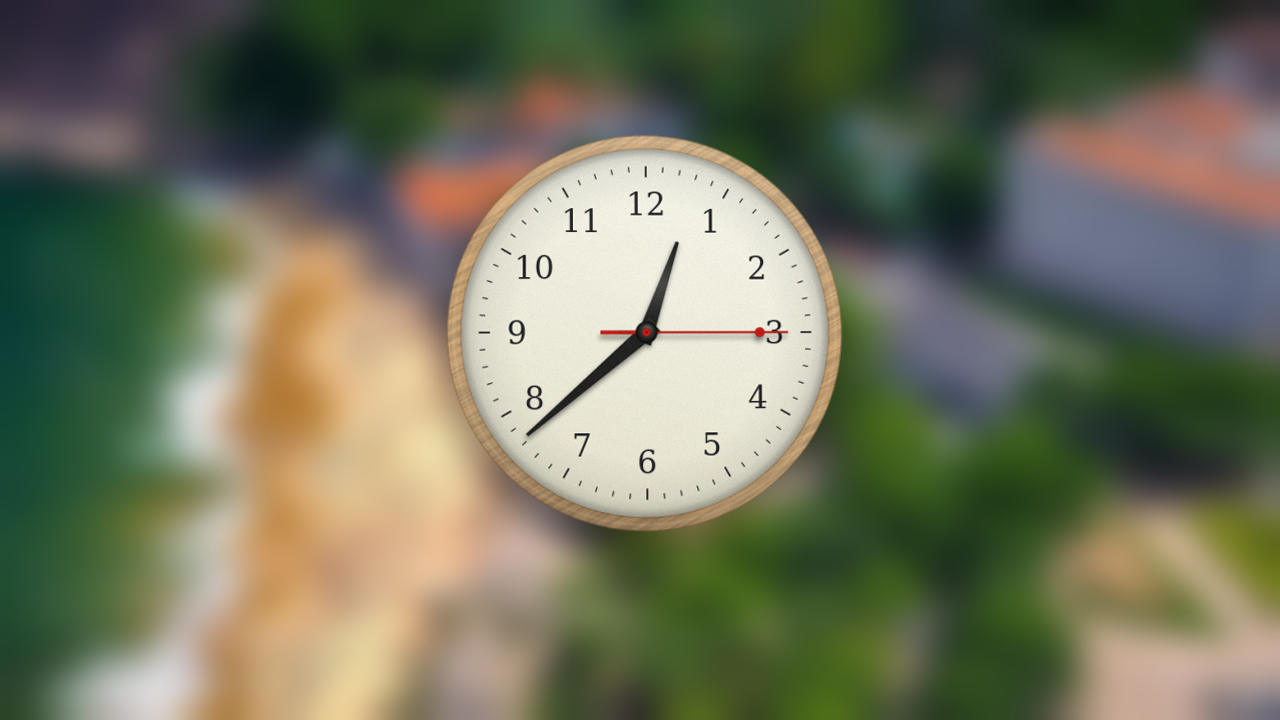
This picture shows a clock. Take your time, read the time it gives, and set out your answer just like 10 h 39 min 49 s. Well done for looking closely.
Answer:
12 h 38 min 15 s
